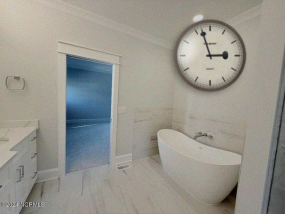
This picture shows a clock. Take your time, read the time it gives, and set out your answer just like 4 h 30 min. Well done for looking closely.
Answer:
2 h 57 min
